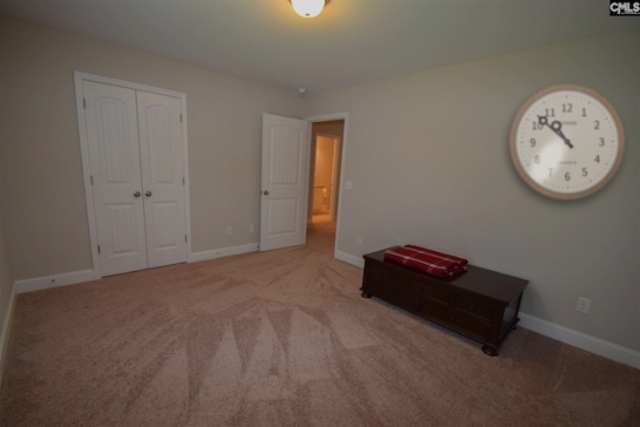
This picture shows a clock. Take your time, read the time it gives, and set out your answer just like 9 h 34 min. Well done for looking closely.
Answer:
10 h 52 min
